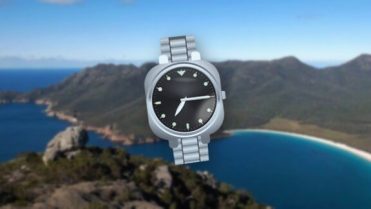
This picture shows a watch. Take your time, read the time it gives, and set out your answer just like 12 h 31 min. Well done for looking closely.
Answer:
7 h 15 min
